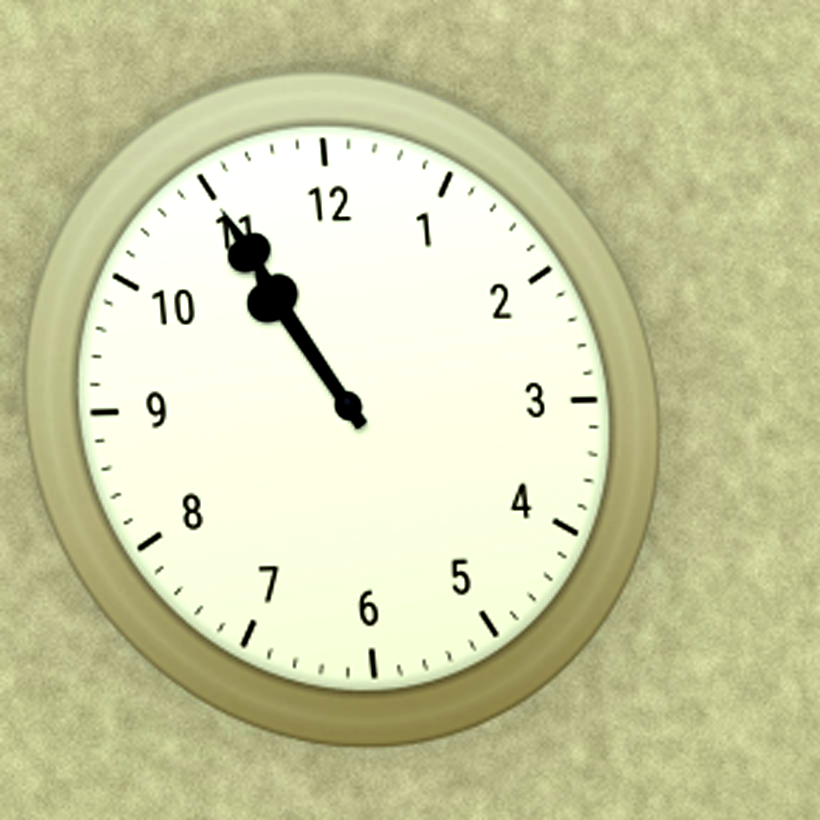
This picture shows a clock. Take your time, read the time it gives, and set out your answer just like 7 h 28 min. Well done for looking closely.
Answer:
10 h 55 min
